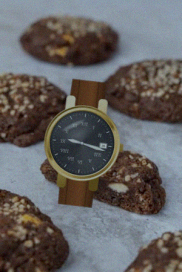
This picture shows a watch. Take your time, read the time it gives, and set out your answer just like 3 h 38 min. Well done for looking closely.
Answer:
9 h 17 min
